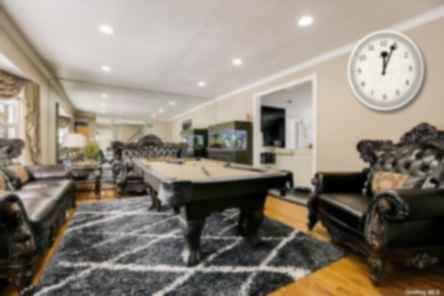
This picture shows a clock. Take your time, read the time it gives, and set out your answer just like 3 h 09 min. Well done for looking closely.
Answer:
12 h 04 min
